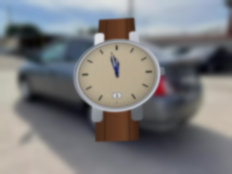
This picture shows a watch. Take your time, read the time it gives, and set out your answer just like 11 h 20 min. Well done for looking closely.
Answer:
11 h 58 min
